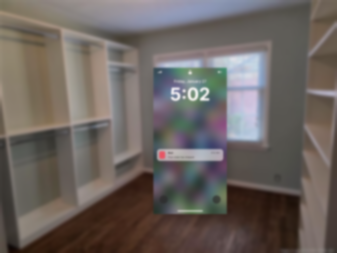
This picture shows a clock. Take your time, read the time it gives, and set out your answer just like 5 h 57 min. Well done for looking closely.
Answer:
5 h 02 min
